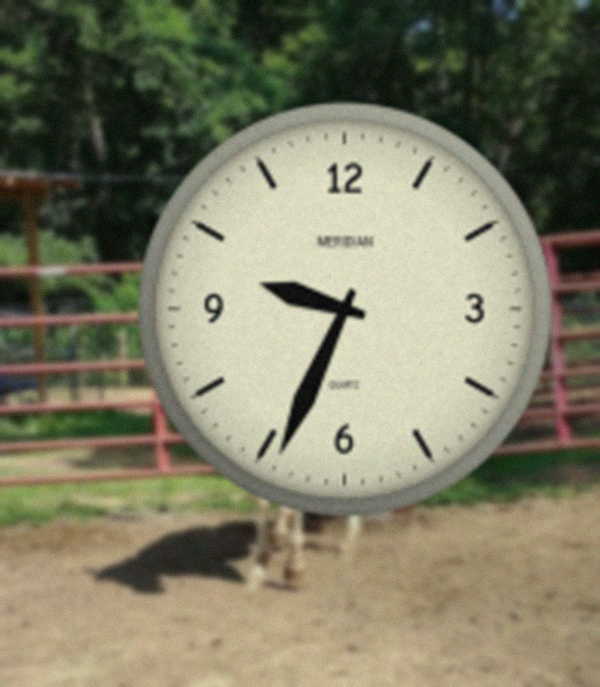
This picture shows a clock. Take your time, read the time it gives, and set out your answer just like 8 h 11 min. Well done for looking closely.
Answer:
9 h 34 min
